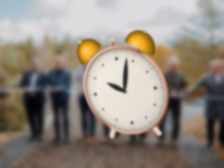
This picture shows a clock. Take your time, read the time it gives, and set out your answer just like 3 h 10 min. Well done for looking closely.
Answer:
10 h 03 min
